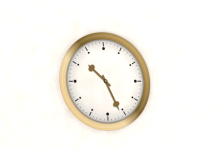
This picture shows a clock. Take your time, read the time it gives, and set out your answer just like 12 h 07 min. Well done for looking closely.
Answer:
10 h 26 min
